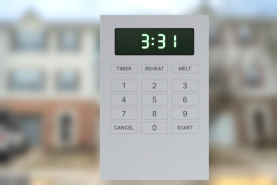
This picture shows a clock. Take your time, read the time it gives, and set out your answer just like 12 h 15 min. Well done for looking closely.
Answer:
3 h 31 min
